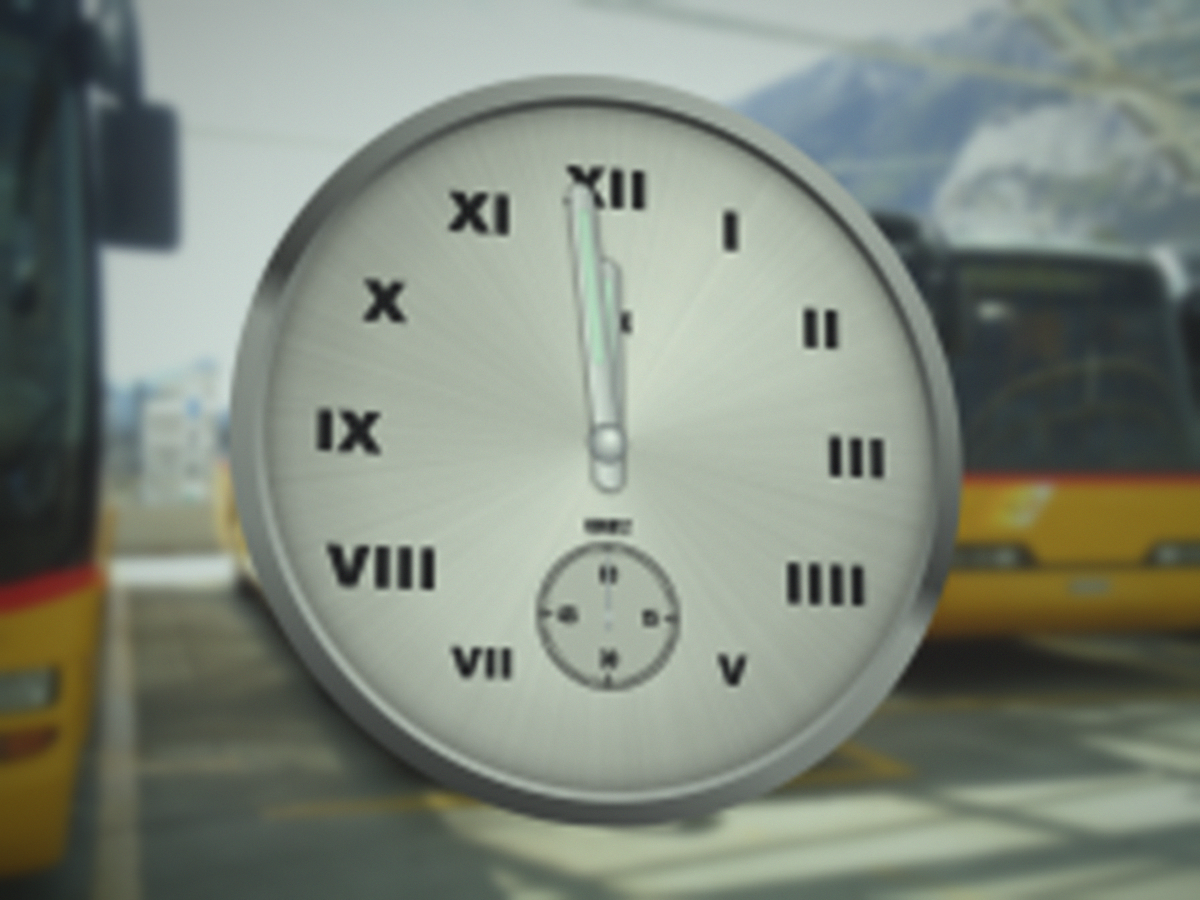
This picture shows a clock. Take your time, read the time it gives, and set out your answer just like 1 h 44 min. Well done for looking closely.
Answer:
11 h 59 min
